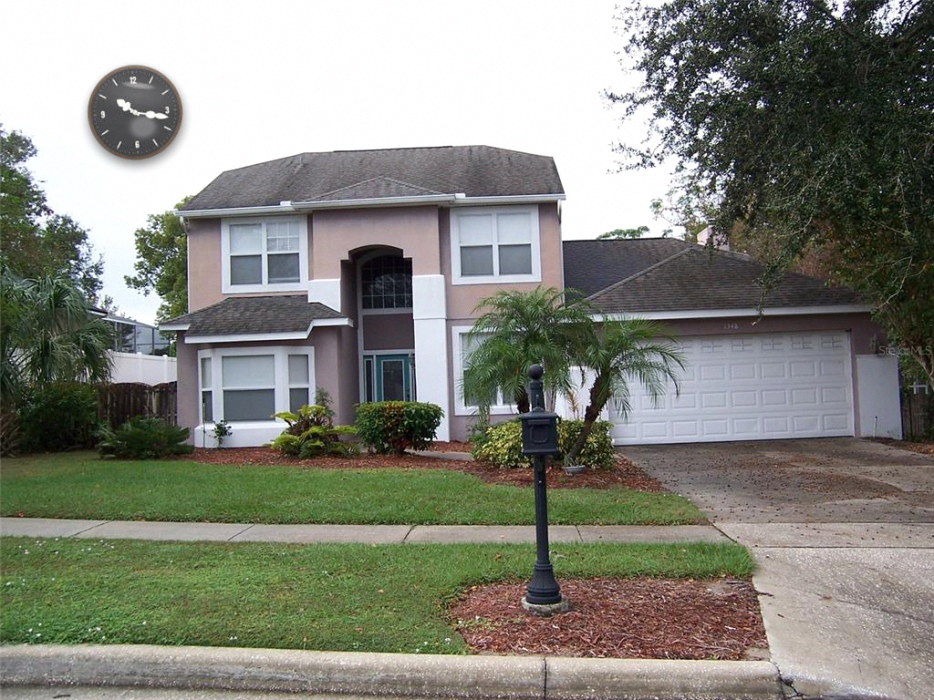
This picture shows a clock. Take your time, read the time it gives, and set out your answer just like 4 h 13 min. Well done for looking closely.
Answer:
10 h 17 min
